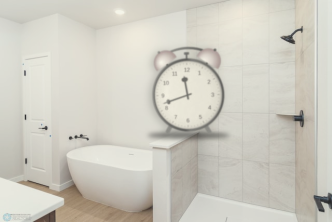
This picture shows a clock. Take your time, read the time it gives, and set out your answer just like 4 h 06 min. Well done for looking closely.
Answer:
11 h 42 min
